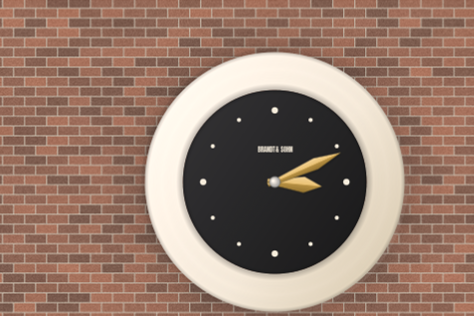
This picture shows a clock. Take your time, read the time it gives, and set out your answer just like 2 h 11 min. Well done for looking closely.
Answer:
3 h 11 min
